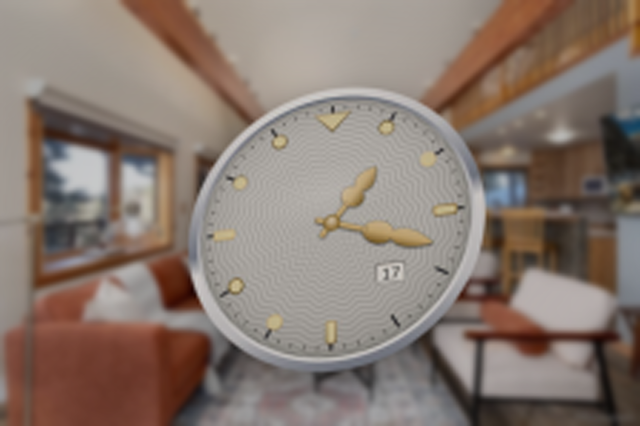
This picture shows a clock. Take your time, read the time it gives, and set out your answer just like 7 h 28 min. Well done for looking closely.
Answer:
1 h 18 min
